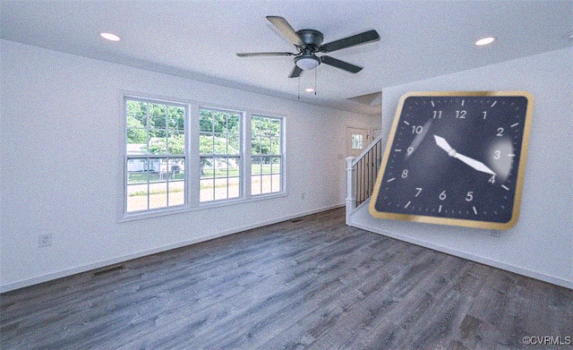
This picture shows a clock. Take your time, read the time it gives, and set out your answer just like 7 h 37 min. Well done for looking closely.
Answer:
10 h 19 min
